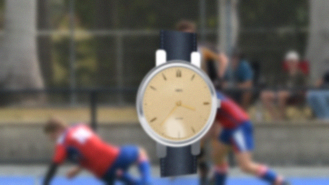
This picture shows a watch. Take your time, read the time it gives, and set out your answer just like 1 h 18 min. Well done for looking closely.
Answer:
3 h 37 min
